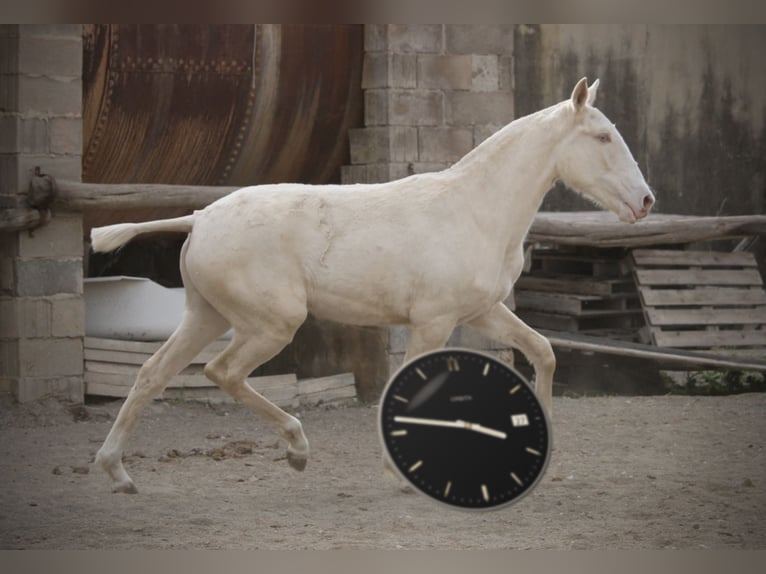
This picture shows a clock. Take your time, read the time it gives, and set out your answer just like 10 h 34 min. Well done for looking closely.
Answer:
3 h 47 min
